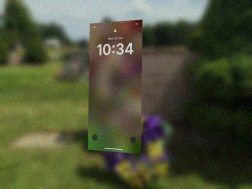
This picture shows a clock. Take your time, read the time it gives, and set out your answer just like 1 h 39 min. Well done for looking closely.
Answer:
10 h 34 min
